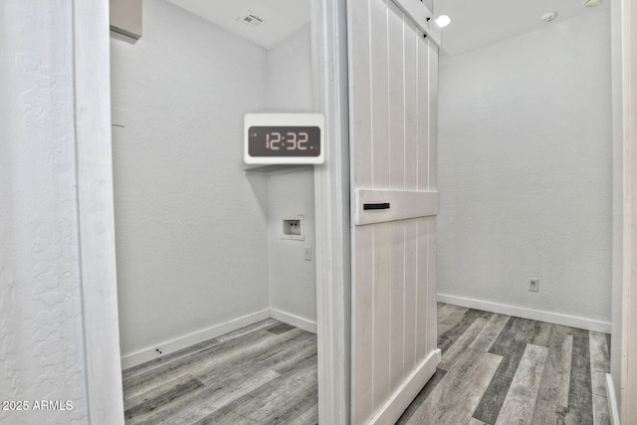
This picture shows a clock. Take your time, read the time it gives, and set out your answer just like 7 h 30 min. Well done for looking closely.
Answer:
12 h 32 min
